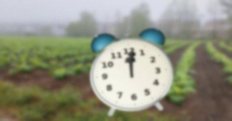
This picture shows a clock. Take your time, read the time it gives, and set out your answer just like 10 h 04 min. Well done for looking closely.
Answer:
12 h 01 min
